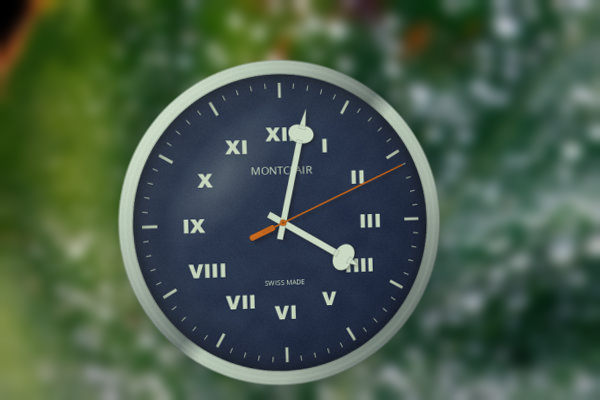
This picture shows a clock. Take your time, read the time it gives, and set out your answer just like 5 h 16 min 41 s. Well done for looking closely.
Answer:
4 h 02 min 11 s
